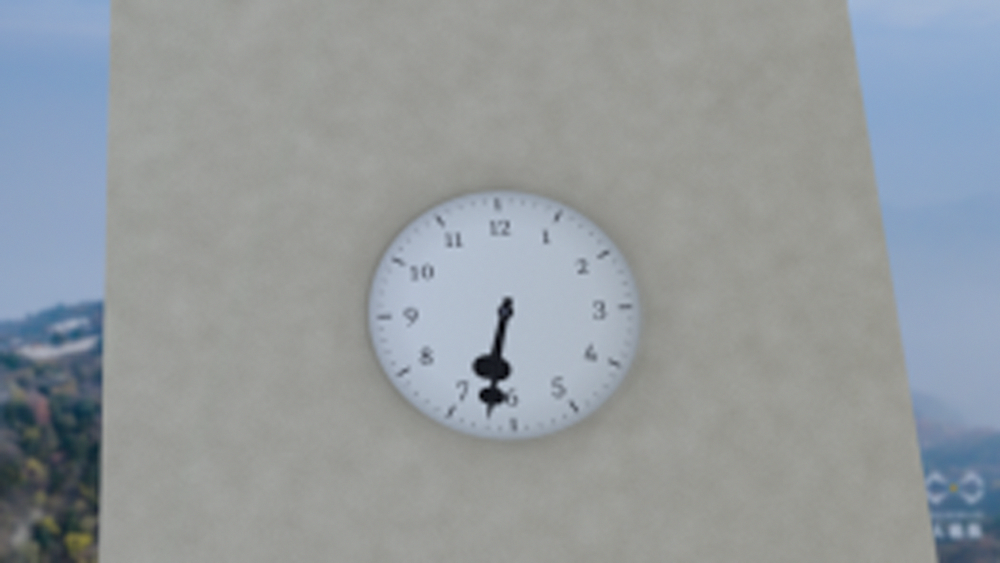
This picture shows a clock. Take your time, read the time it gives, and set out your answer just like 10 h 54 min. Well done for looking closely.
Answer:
6 h 32 min
